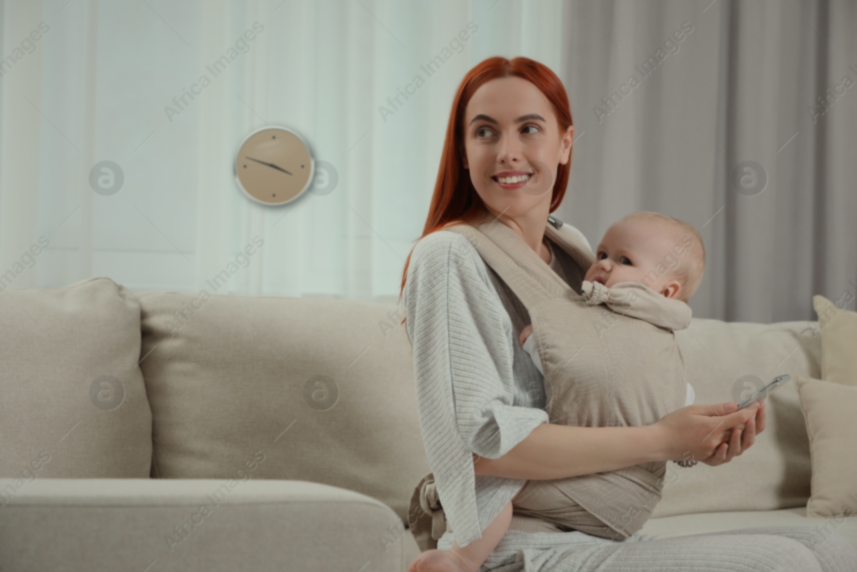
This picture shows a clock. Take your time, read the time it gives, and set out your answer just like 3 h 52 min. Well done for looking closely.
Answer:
3 h 48 min
